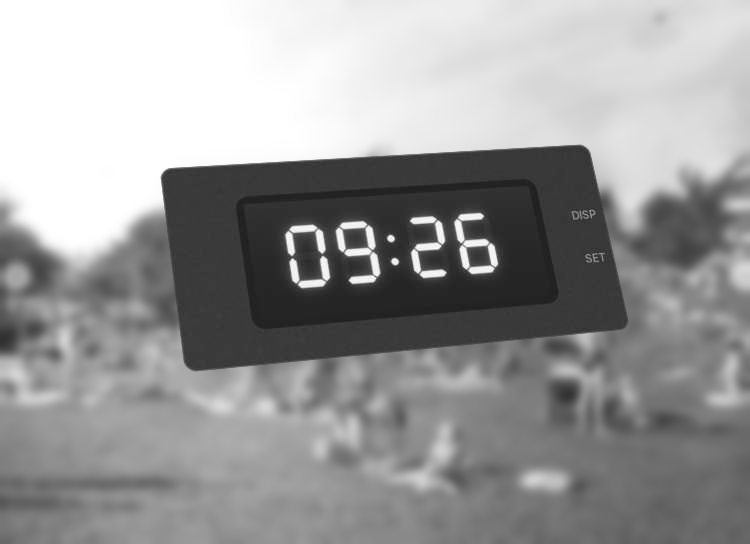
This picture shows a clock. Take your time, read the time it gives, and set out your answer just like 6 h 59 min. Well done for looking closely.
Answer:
9 h 26 min
